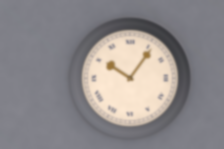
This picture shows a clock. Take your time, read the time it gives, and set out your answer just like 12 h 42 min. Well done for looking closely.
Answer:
10 h 06 min
